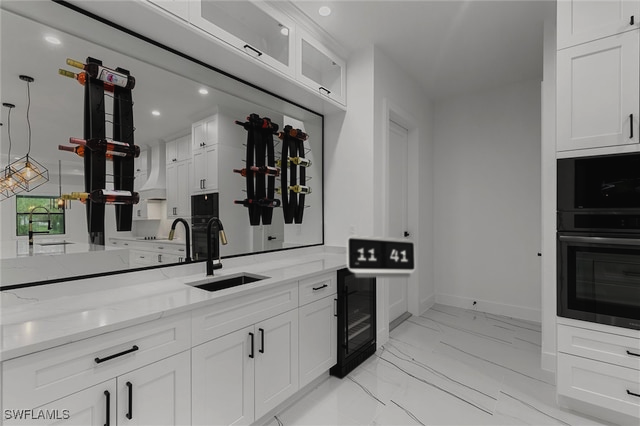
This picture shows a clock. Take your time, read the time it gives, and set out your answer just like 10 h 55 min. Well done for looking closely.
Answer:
11 h 41 min
